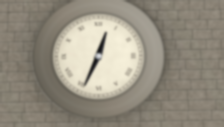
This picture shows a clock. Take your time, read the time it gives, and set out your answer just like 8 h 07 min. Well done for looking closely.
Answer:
12 h 34 min
